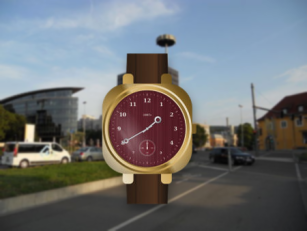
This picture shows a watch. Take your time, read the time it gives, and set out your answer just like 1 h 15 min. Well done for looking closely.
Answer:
1 h 40 min
